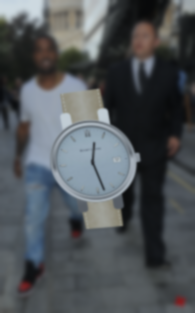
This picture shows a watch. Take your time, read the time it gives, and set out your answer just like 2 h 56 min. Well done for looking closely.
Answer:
12 h 28 min
